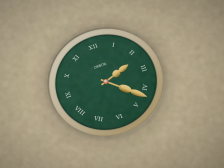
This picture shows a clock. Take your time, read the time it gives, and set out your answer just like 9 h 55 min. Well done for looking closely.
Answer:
2 h 22 min
